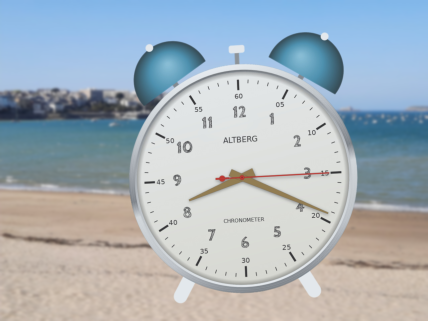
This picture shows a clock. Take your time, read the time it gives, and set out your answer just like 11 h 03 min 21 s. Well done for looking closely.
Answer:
8 h 19 min 15 s
